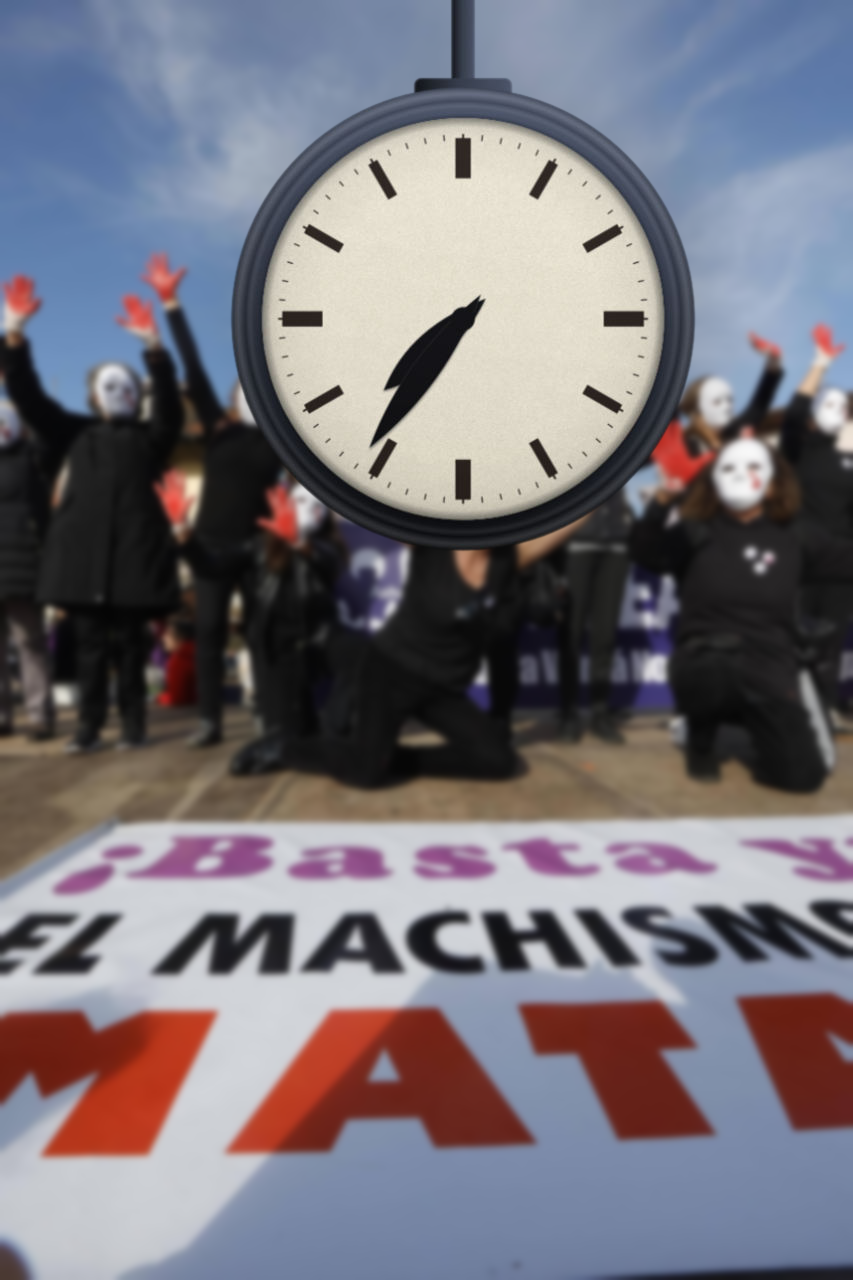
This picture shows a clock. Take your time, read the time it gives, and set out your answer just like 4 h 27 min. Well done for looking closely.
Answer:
7 h 36 min
